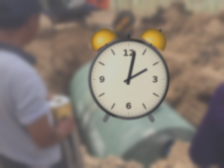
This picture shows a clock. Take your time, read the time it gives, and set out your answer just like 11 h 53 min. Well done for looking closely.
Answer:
2 h 02 min
